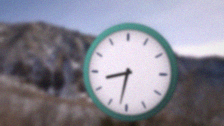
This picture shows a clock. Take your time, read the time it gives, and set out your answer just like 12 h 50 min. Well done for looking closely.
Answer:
8 h 32 min
